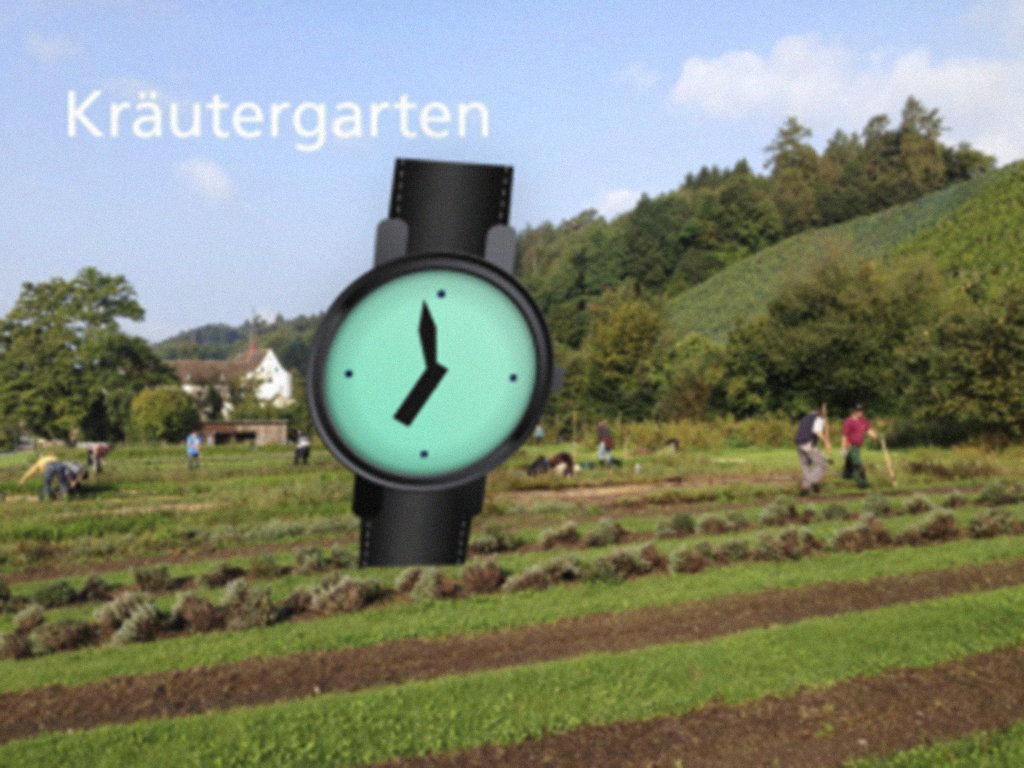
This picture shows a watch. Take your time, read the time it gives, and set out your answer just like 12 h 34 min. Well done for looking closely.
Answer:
6 h 58 min
